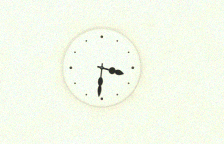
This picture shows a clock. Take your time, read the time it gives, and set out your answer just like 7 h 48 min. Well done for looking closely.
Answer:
3 h 31 min
